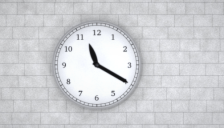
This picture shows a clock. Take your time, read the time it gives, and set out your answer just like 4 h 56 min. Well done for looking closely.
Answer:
11 h 20 min
